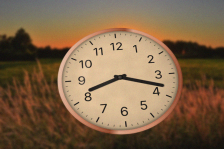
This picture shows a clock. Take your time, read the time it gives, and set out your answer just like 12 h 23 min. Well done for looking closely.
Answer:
8 h 18 min
